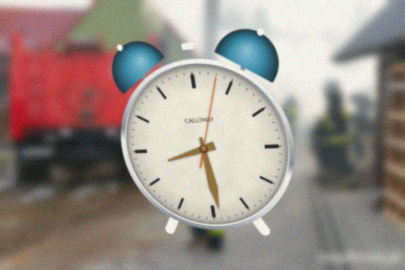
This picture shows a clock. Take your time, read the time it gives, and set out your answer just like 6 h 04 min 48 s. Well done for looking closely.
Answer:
8 h 29 min 03 s
